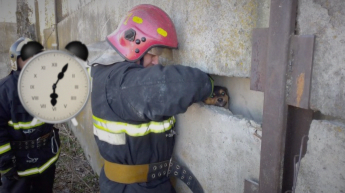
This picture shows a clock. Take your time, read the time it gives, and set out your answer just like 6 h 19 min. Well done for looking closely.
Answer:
6 h 05 min
